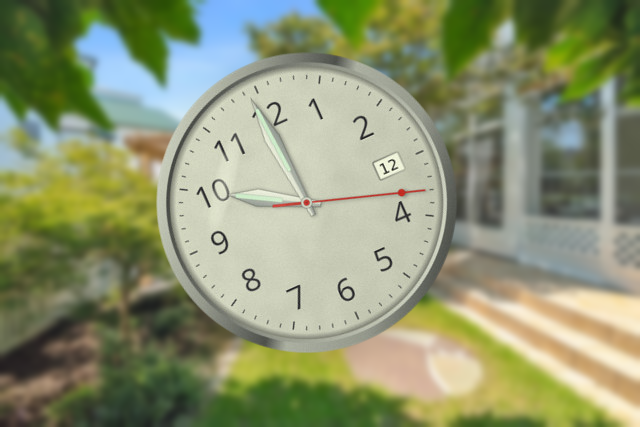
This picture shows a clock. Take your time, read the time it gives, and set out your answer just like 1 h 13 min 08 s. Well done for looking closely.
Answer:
9 h 59 min 18 s
